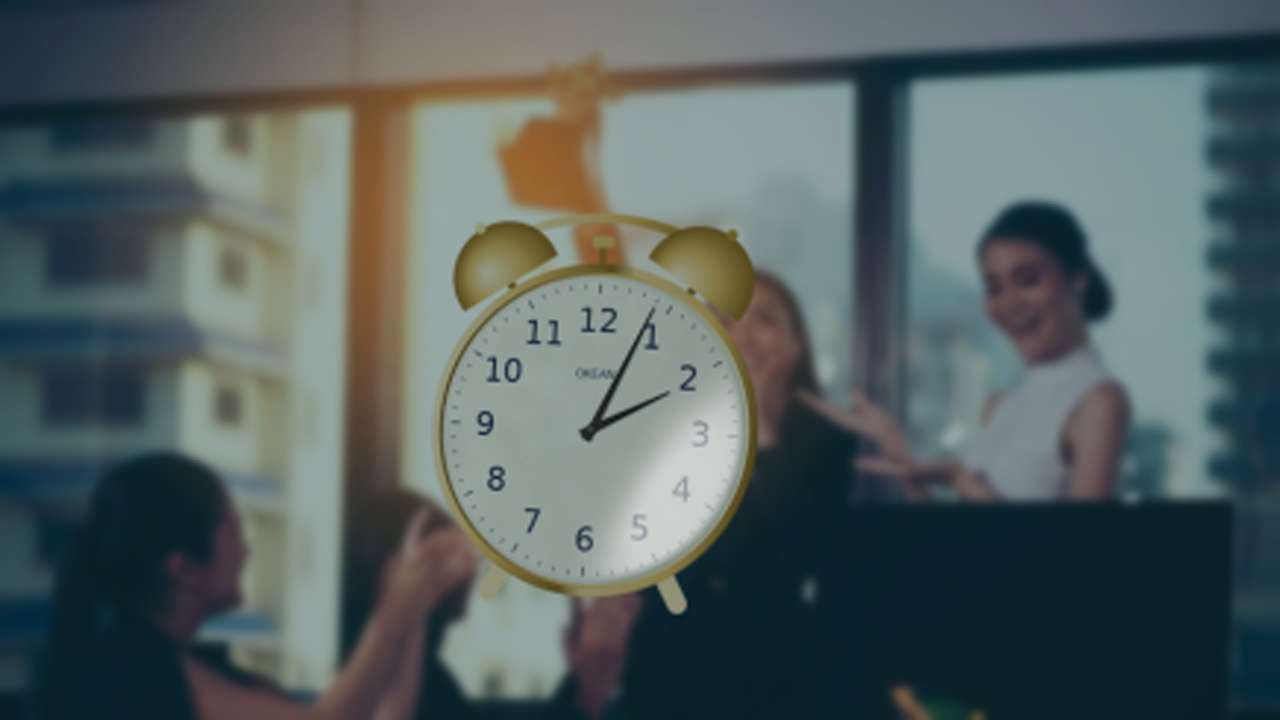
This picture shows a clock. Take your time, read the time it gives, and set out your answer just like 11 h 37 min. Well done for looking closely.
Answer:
2 h 04 min
